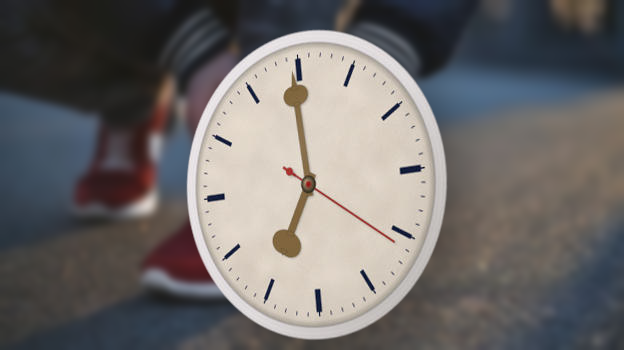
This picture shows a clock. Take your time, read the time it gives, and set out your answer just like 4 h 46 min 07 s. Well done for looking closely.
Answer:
6 h 59 min 21 s
